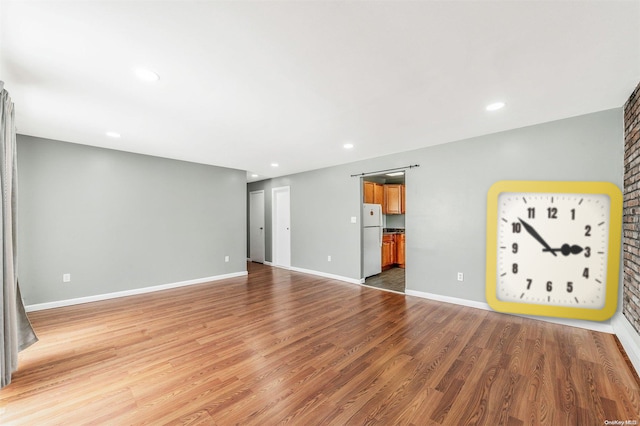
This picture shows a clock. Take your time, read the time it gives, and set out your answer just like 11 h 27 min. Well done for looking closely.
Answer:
2 h 52 min
